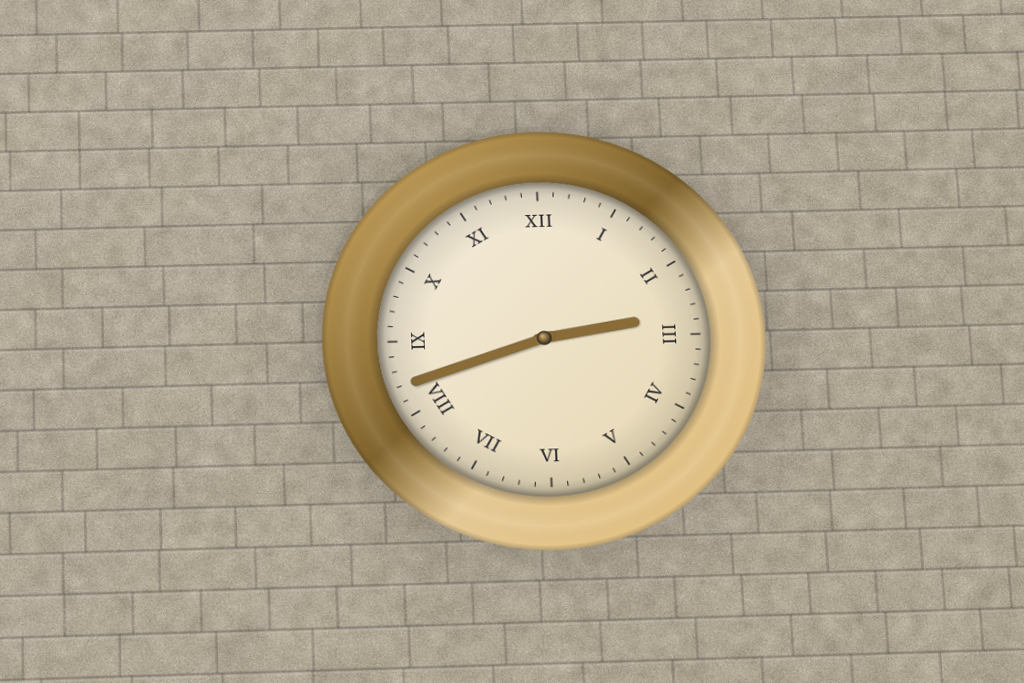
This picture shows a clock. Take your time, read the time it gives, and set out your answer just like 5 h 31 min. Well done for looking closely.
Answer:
2 h 42 min
